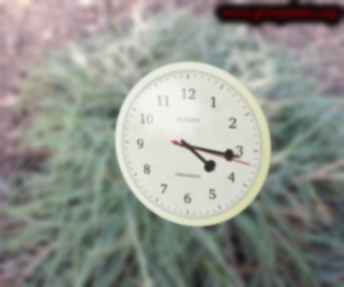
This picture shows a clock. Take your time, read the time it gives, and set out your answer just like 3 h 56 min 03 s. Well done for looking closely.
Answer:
4 h 16 min 17 s
